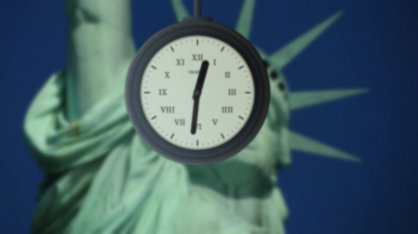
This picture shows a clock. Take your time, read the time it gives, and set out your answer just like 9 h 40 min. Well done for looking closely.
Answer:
12 h 31 min
